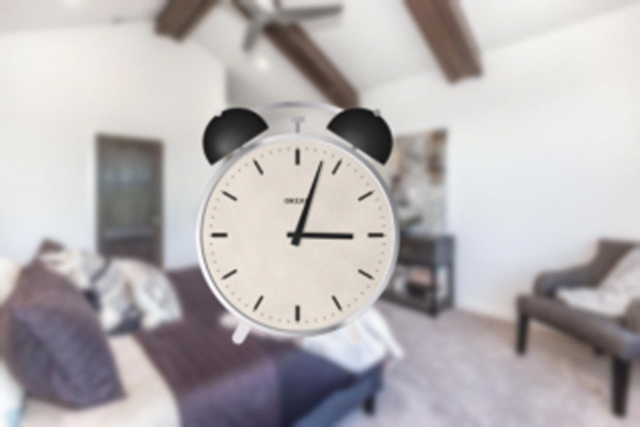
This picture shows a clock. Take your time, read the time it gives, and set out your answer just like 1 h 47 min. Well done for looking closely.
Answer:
3 h 03 min
